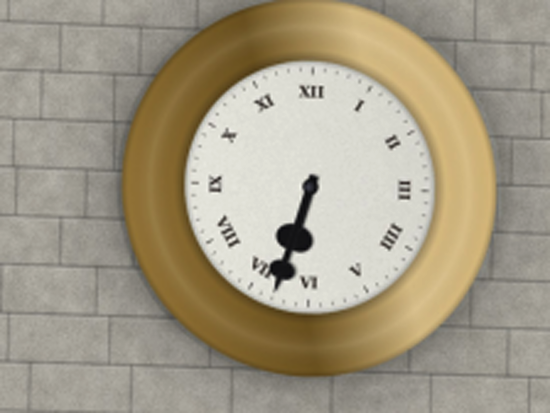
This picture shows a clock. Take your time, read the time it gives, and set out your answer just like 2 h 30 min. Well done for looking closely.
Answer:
6 h 33 min
